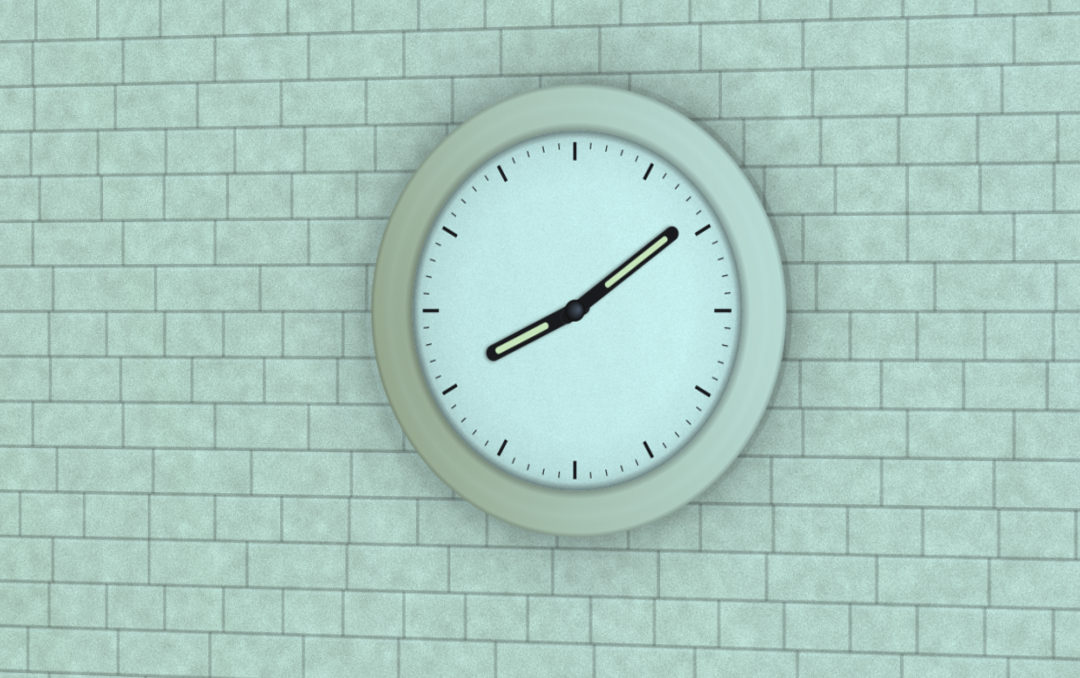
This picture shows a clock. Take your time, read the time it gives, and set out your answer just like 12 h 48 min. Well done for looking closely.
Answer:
8 h 09 min
